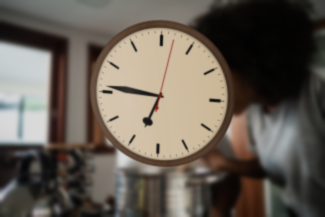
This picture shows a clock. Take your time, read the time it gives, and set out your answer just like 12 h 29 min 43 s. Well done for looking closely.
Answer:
6 h 46 min 02 s
